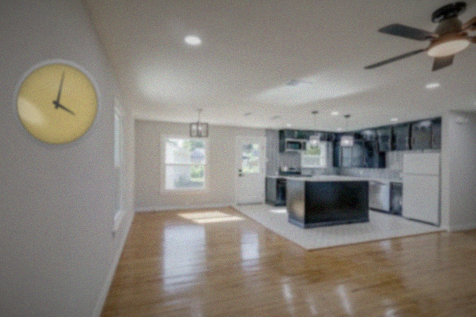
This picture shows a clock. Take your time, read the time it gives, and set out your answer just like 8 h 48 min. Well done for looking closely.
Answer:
4 h 02 min
